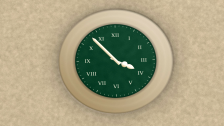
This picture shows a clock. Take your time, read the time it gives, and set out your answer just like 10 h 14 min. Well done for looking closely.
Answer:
3 h 53 min
